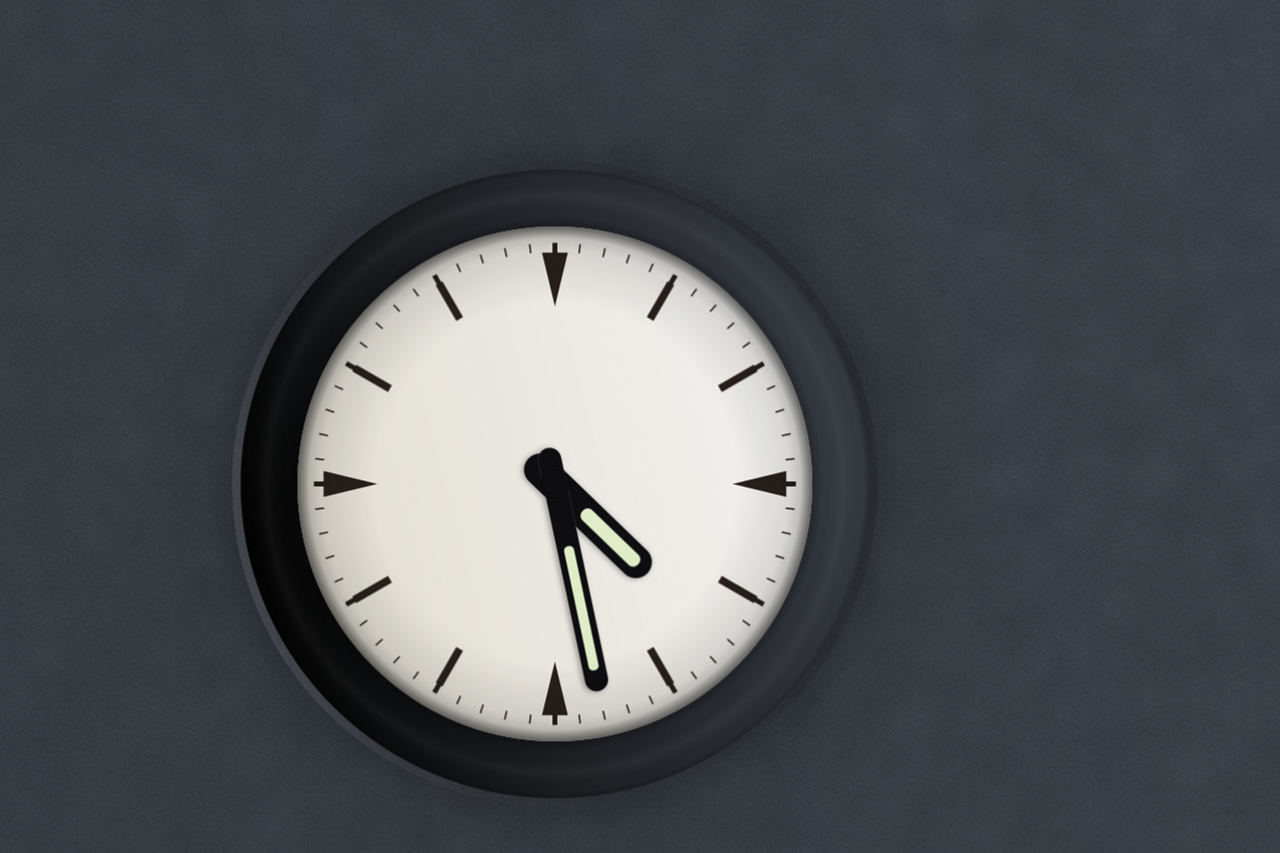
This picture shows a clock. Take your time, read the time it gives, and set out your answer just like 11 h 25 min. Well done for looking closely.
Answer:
4 h 28 min
